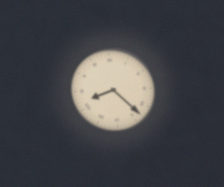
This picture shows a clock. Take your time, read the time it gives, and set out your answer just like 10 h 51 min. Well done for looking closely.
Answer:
8 h 23 min
